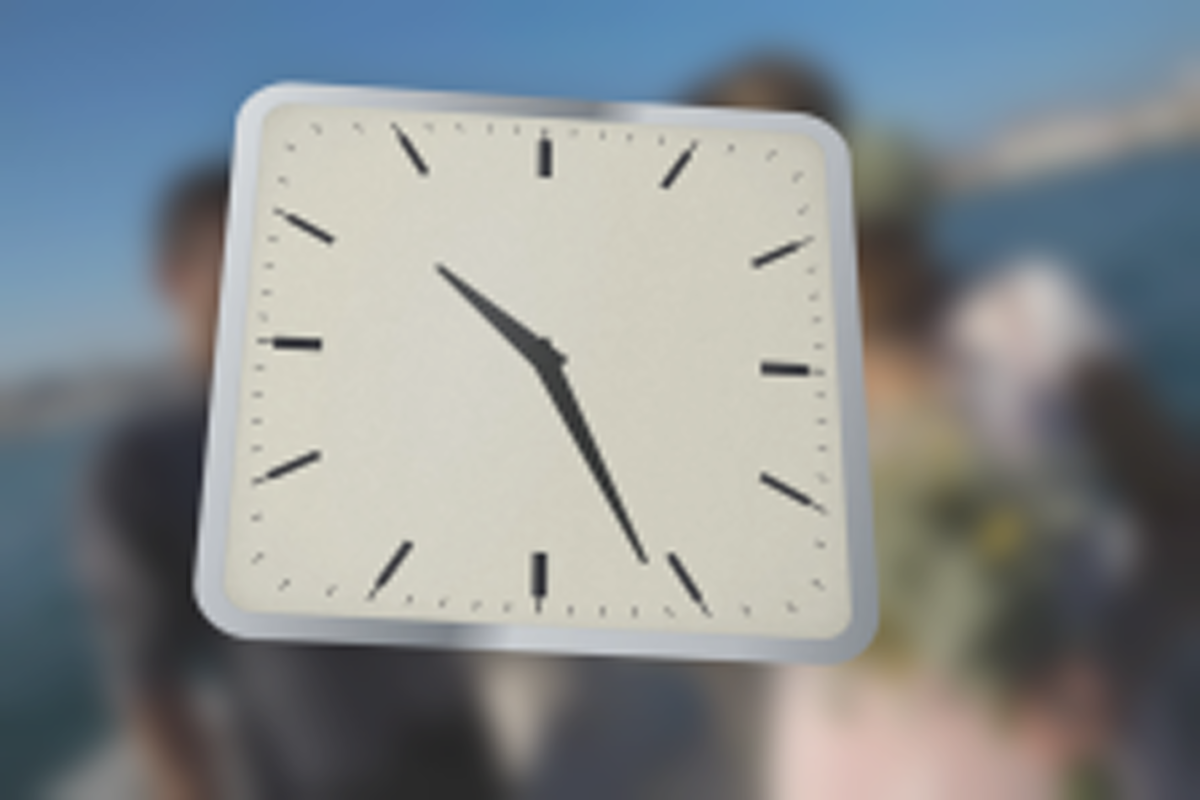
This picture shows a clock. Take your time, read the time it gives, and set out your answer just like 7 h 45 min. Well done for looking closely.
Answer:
10 h 26 min
